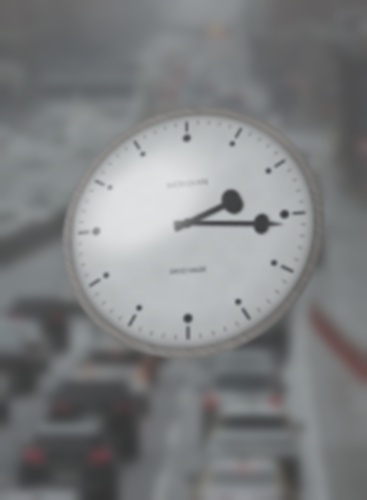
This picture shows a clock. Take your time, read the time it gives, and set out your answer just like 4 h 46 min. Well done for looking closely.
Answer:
2 h 16 min
